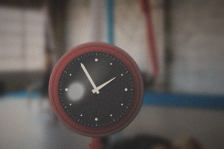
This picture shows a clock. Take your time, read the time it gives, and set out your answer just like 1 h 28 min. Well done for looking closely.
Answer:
1 h 55 min
